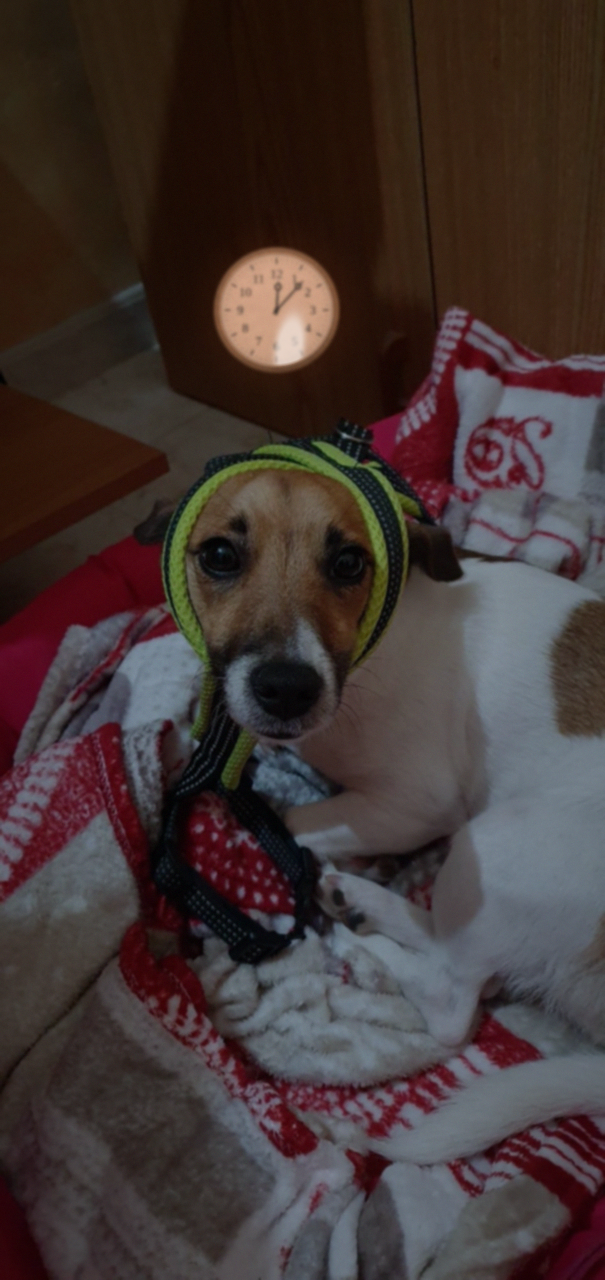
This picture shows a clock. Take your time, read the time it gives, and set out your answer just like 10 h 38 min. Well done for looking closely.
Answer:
12 h 07 min
